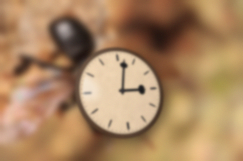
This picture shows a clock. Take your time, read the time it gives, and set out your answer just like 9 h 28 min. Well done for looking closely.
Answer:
3 h 02 min
